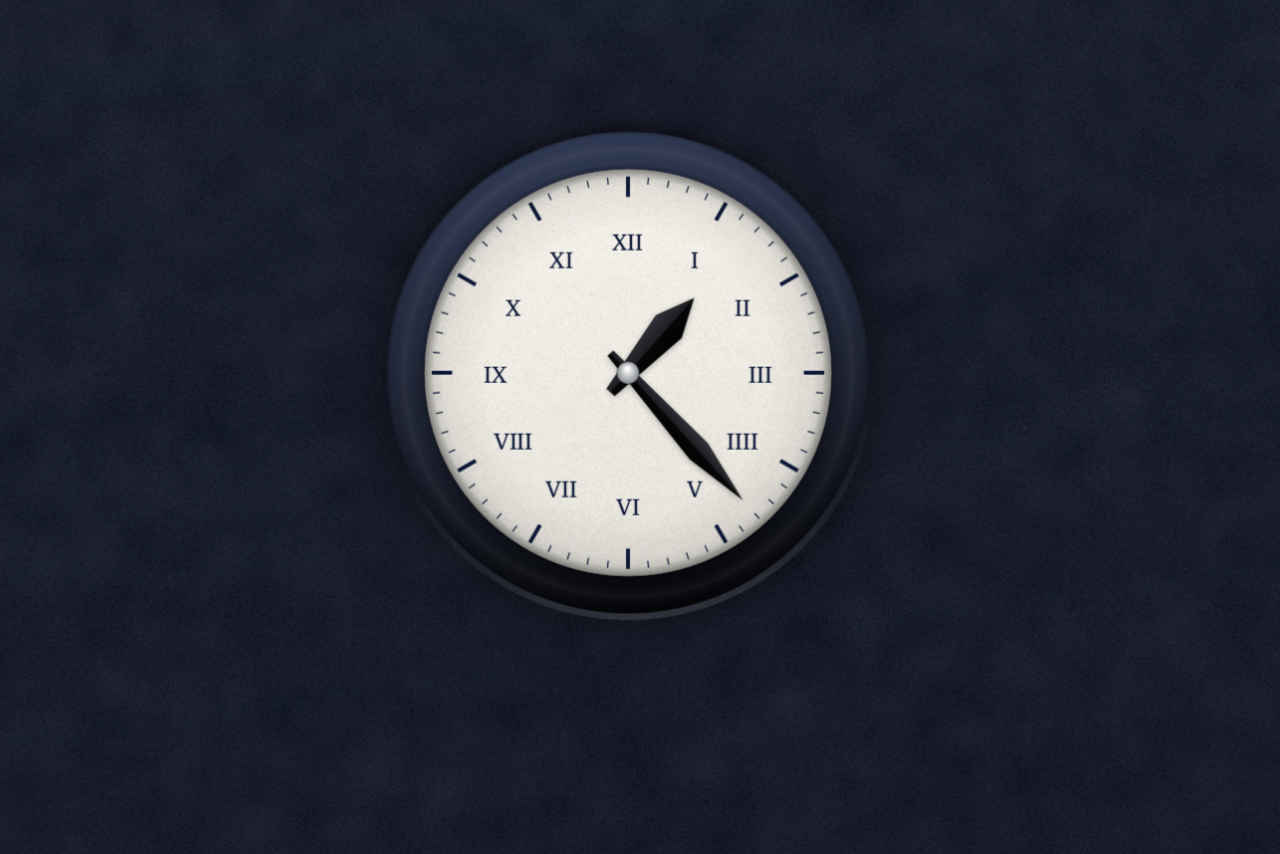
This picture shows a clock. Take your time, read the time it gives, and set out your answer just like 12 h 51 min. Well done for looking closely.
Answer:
1 h 23 min
